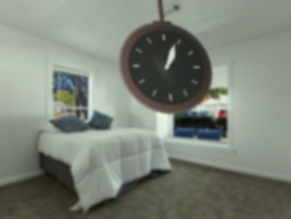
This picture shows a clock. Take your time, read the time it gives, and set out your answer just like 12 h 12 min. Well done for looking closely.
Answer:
1 h 04 min
